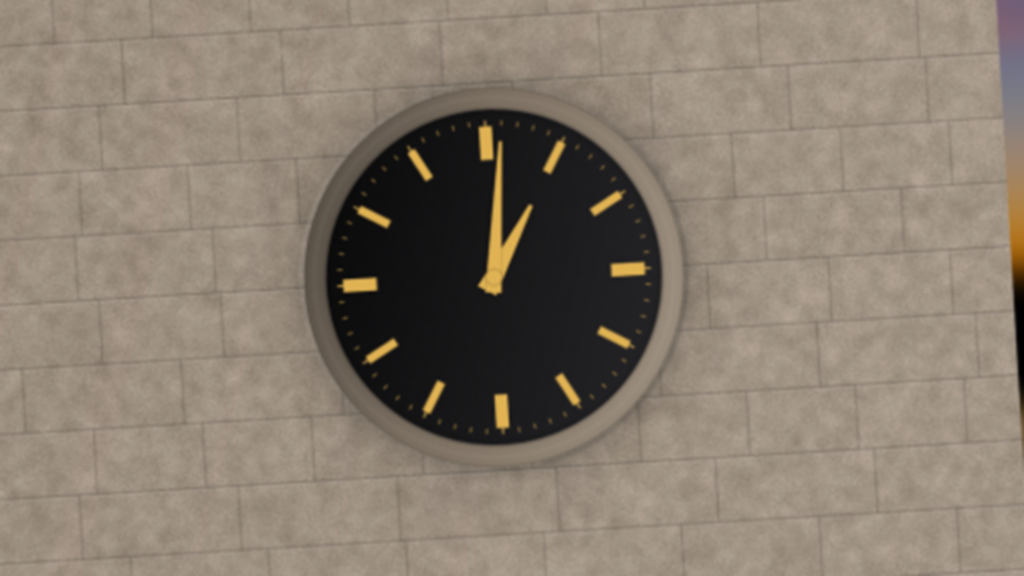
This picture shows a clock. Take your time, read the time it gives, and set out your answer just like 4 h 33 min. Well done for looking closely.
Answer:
1 h 01 min
